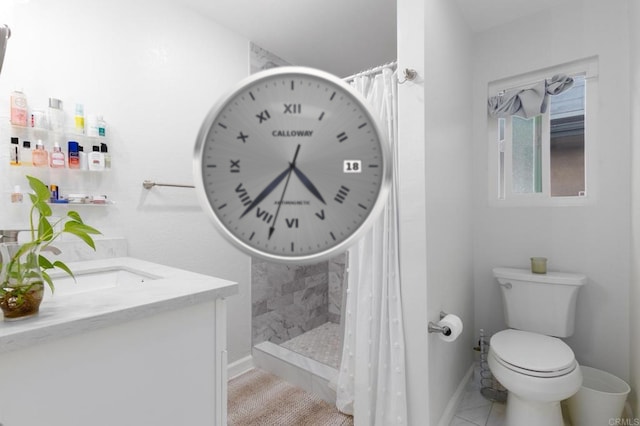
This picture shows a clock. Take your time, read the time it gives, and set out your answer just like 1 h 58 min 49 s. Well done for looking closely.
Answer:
4 h 37 min 33 s
